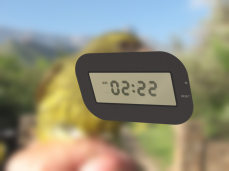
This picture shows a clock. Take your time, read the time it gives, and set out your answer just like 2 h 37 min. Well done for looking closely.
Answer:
2 h 22 min
